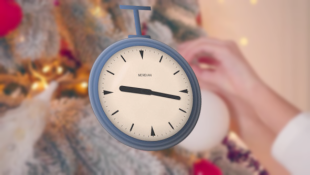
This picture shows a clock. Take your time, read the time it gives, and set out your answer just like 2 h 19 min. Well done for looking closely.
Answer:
9 h 17 min
